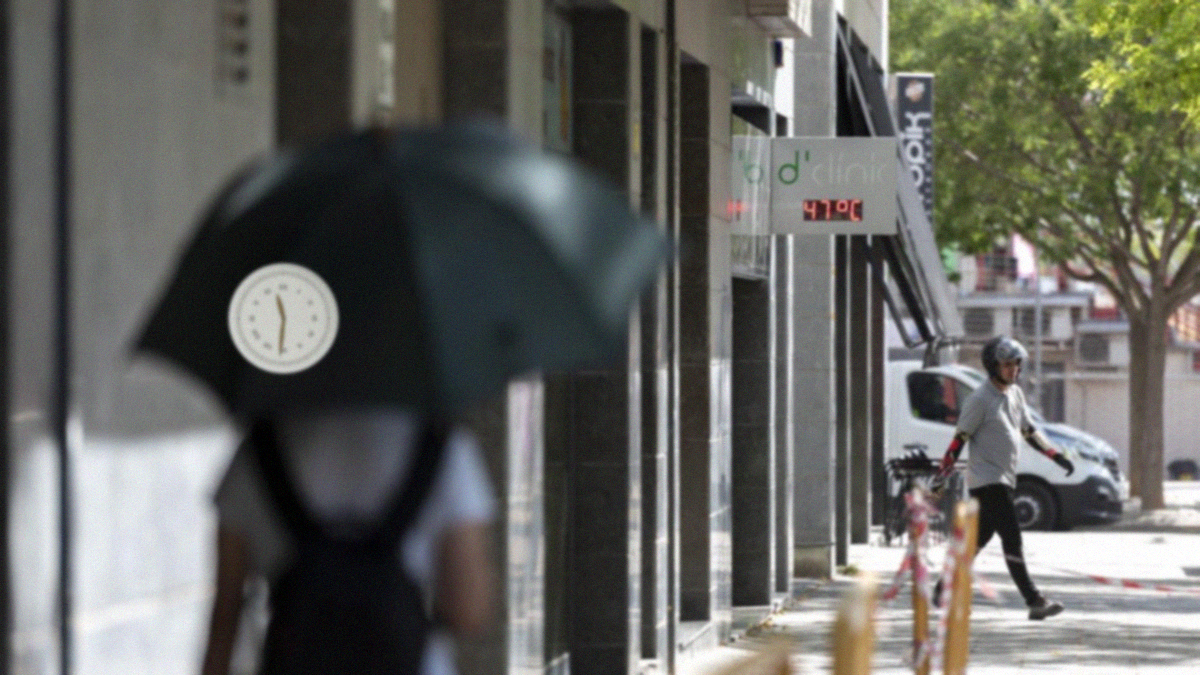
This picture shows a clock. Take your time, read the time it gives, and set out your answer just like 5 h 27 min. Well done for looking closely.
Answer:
11 h 31 min
